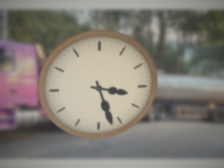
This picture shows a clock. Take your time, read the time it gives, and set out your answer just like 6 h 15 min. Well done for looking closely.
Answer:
3 h 27 min
